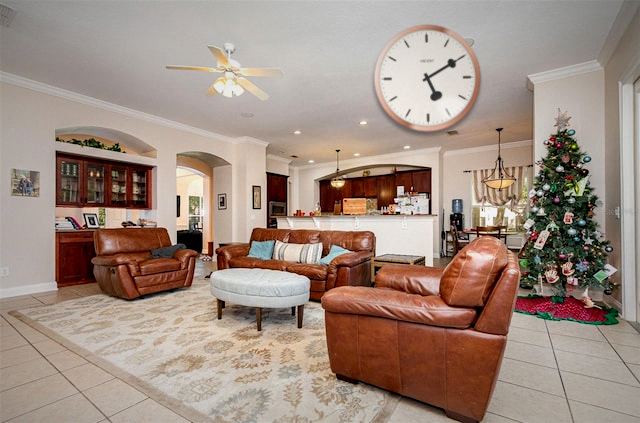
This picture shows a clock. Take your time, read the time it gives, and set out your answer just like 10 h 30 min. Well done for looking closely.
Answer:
5 h 10 min
